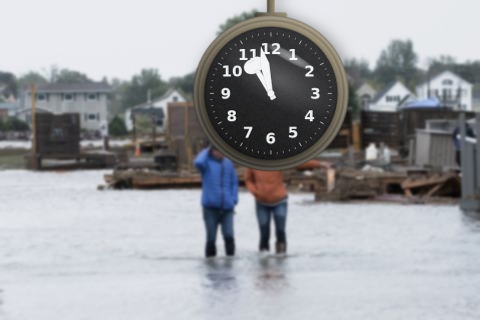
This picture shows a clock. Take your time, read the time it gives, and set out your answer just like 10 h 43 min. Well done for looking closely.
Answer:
10 h 58 min
